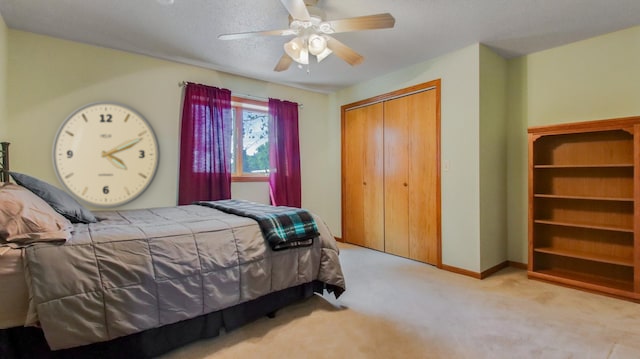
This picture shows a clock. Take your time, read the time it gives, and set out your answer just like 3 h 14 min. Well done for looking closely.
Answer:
4 h 11 min
